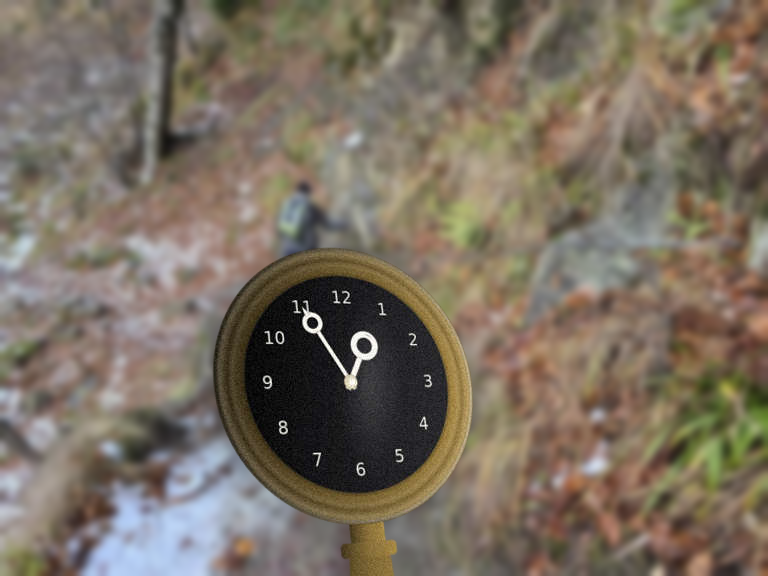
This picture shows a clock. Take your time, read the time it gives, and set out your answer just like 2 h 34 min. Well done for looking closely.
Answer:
12 h 55 min
